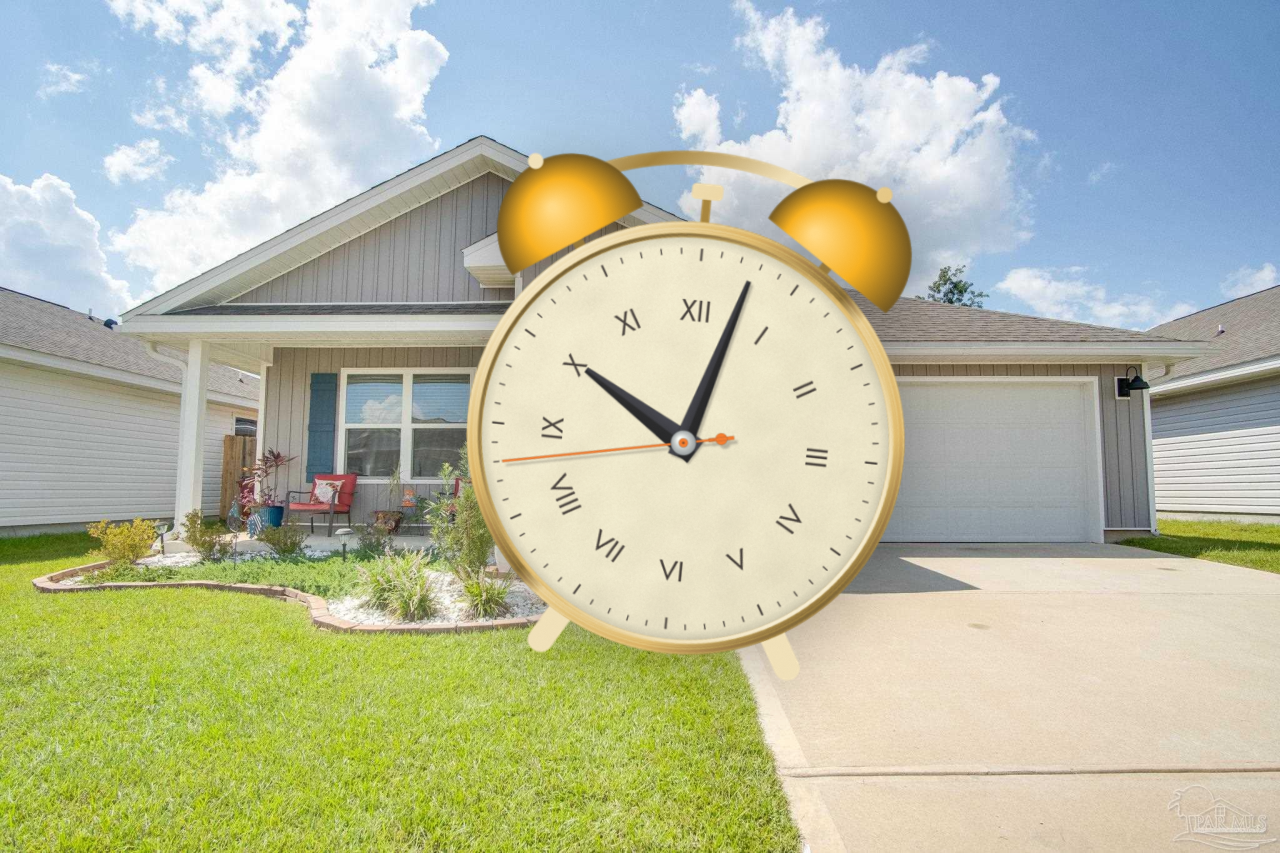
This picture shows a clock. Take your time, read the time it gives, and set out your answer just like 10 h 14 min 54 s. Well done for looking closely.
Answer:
10 h 02 min 43 s
